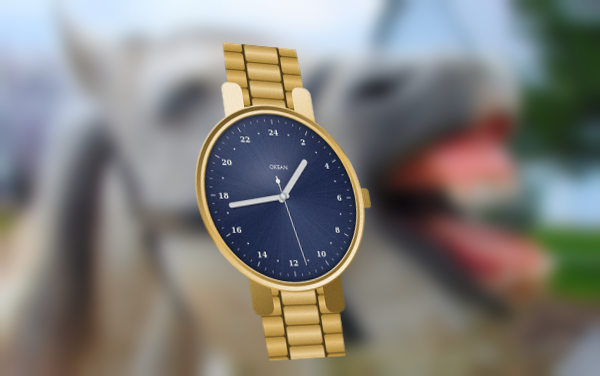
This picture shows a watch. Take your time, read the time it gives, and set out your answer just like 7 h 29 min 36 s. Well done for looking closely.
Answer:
2 h 43 min 28 s
